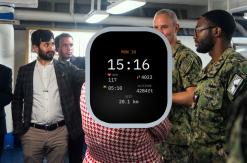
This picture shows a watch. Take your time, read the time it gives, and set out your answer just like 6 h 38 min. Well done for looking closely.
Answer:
15 h 16 min
